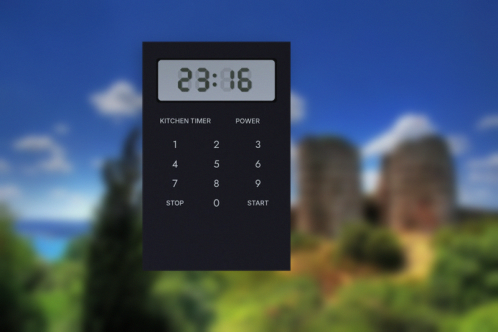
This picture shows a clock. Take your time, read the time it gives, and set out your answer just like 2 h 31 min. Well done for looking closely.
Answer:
23 h 16 min
